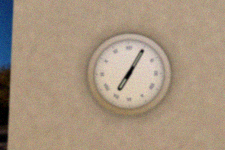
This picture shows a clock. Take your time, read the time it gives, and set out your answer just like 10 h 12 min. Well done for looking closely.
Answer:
7 h 05 min
